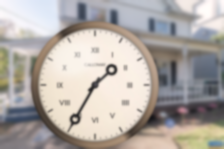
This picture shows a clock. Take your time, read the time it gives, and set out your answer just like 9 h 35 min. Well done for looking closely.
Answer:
1 h 35 min
